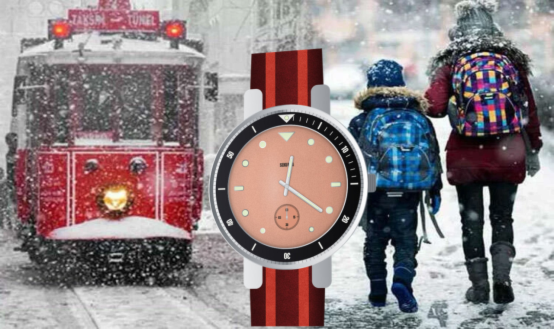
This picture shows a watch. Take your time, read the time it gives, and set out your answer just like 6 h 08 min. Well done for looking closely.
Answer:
12 h 21 min
